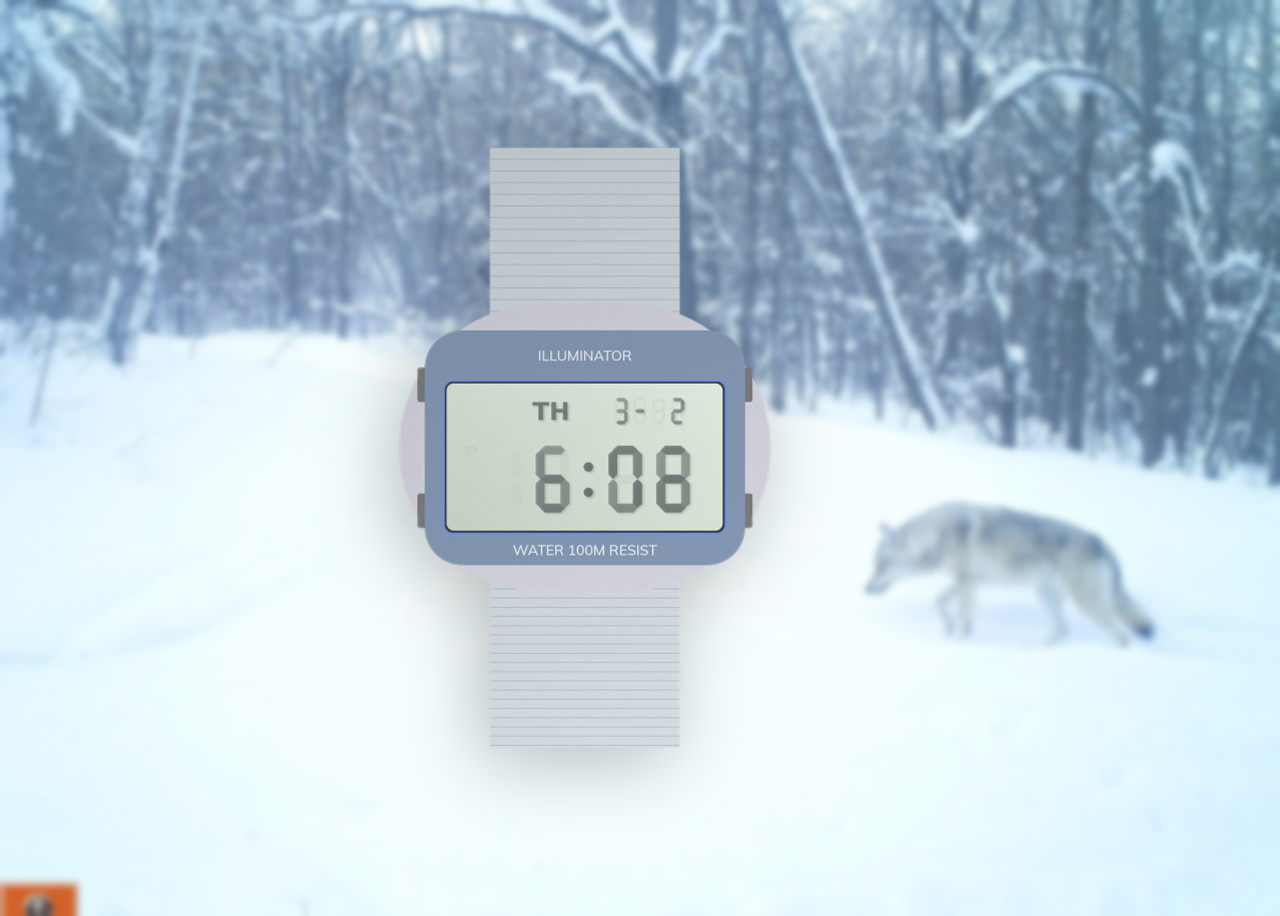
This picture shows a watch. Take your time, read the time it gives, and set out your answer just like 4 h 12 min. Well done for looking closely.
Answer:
6 h 08 min
